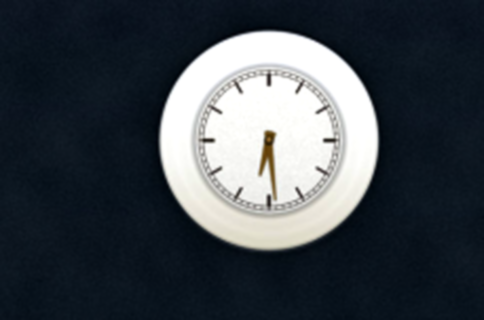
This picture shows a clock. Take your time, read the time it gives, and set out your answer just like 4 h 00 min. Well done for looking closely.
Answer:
6 h 29 min
